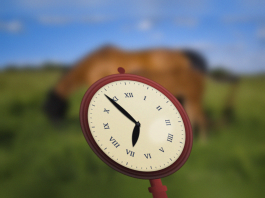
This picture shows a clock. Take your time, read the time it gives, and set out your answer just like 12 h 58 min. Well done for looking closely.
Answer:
6 h 54 min
